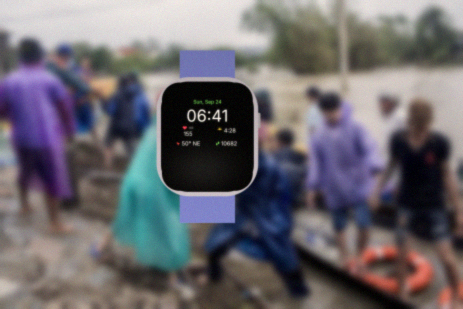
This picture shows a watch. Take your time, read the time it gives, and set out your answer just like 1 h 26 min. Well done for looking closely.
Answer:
6 h 41 min
